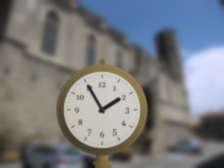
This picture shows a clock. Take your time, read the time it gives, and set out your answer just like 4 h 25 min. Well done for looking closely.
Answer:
1 h 55 min
